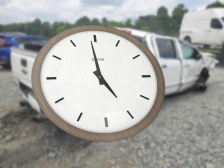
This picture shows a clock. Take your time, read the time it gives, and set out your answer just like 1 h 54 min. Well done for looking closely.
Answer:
4 h 59 min
